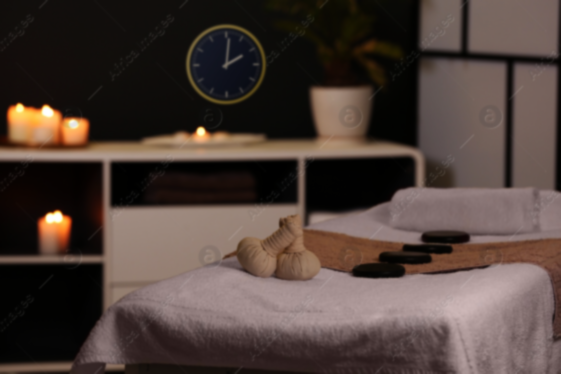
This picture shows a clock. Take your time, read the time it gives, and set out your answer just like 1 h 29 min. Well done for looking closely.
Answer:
2 h 01 min
